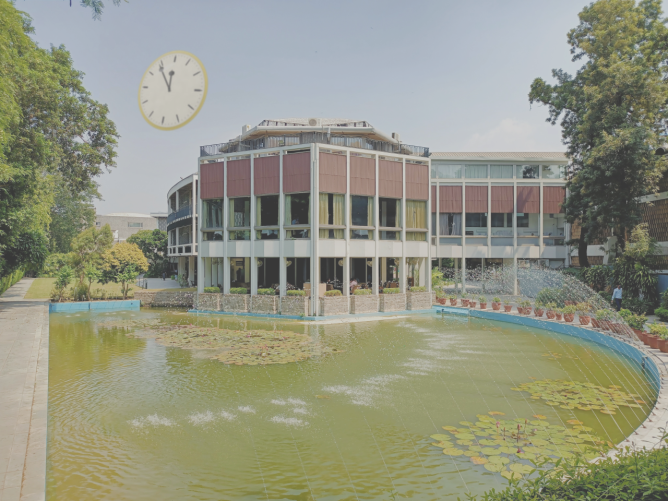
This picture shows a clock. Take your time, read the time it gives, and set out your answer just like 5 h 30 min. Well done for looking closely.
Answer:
11 h 54 min
